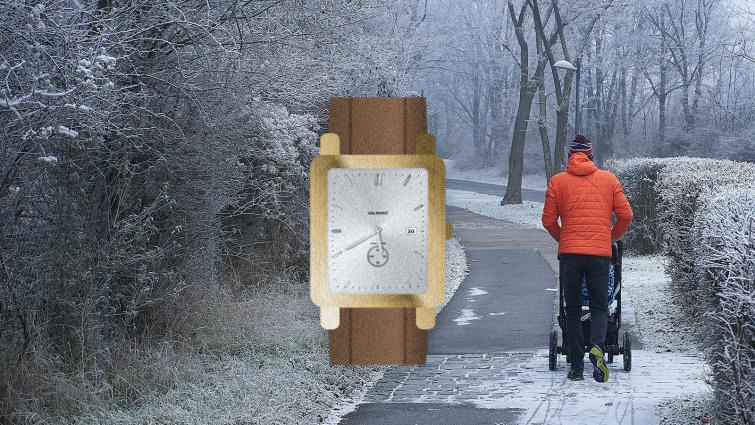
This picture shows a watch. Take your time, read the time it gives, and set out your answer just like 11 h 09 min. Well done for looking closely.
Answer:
5 h 40 min
